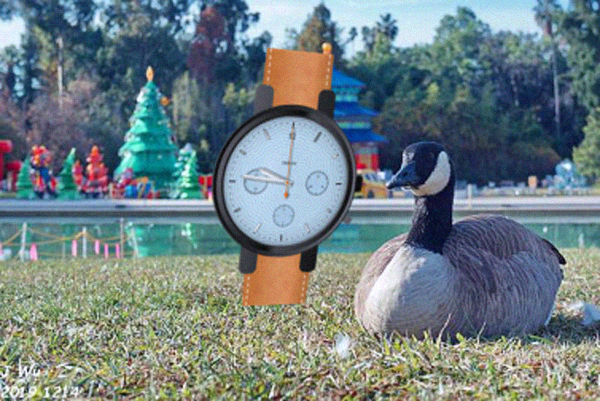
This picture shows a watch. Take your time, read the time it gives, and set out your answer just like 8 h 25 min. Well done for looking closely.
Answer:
9 h 46 min
